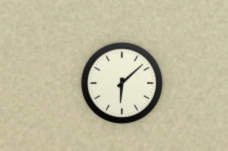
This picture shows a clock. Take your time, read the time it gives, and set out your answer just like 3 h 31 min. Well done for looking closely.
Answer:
6 h 08 min
